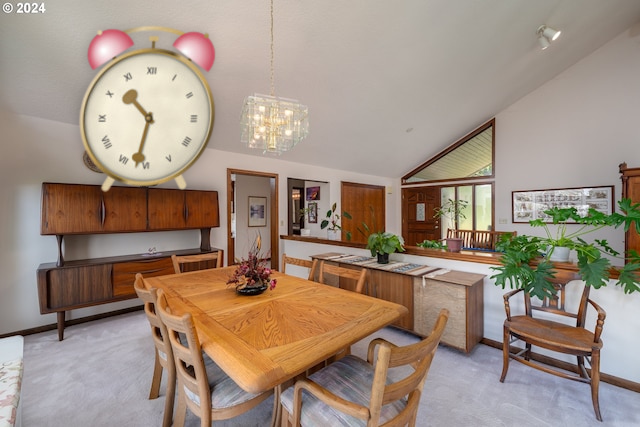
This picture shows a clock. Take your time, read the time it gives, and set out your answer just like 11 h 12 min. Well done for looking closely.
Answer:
10 h 32 min
